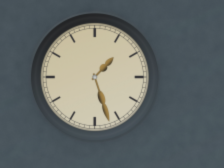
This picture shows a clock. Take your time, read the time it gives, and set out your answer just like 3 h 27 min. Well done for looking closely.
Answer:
1 h 27 min
